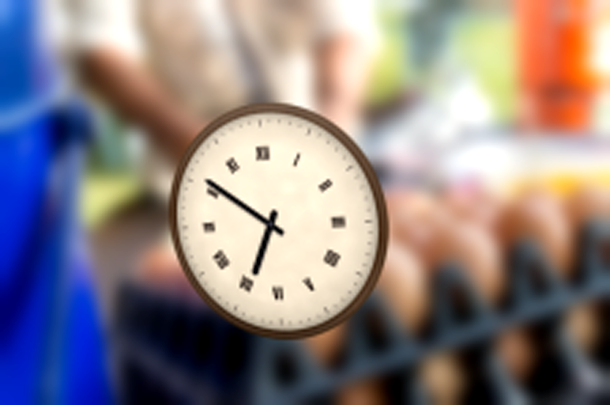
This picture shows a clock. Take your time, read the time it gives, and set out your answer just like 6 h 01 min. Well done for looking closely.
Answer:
6 h 51 min
